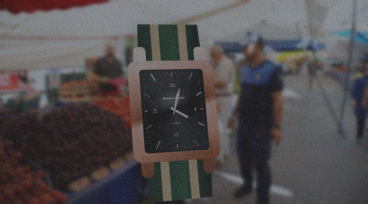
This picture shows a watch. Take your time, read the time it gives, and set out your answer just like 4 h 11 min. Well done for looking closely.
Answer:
4 h 03 min
